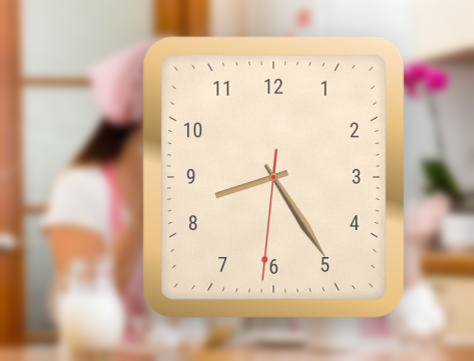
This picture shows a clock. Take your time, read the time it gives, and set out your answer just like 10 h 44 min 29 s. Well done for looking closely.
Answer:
8 h 24 min 31 s
